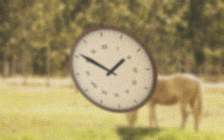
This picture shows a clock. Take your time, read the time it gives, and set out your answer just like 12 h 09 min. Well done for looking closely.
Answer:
1 h 51 min
